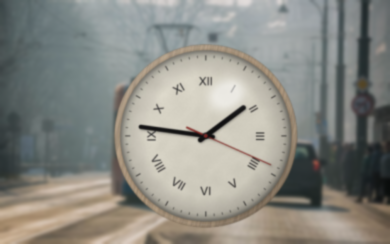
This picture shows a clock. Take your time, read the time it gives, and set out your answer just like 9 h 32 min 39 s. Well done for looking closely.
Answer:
1 h 46 min 19 s
